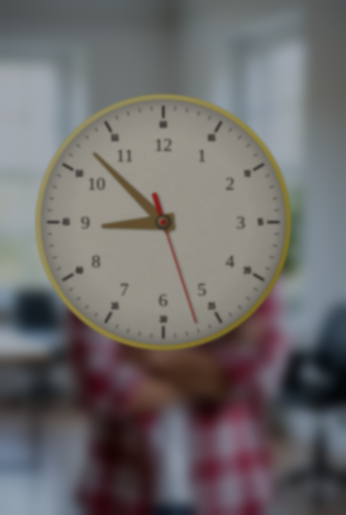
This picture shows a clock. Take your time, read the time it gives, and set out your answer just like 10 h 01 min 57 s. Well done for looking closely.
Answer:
8 h 52 min 27 s
